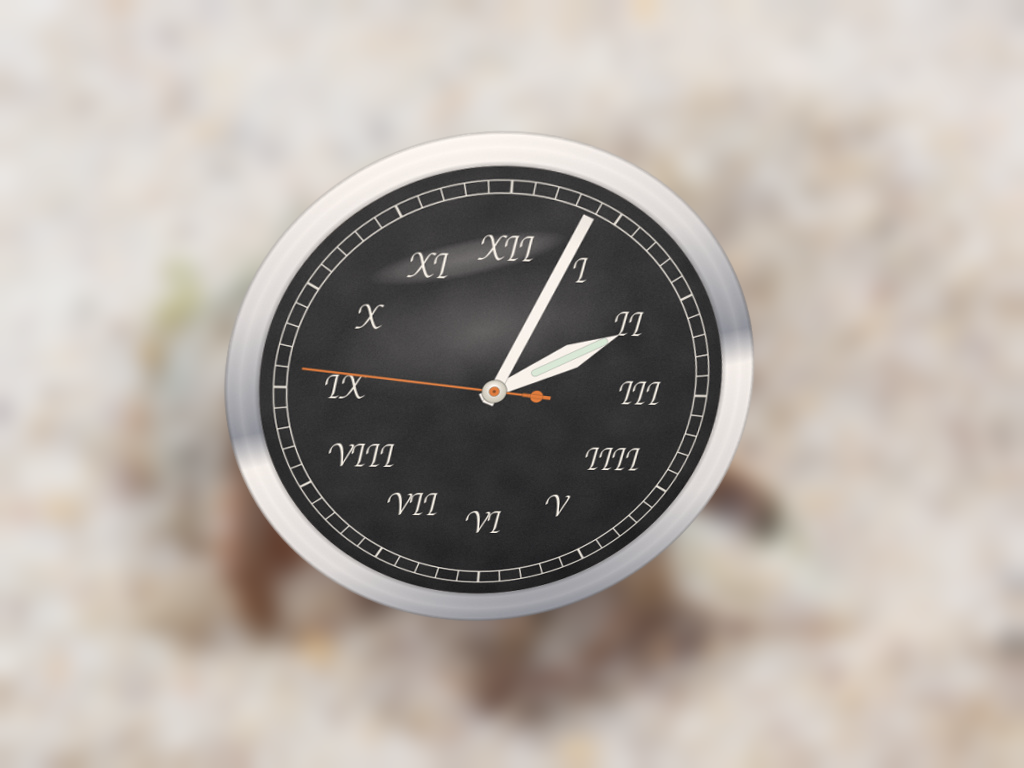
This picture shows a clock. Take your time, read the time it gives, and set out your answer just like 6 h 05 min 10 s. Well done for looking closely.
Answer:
2 h 03 min 46 s
